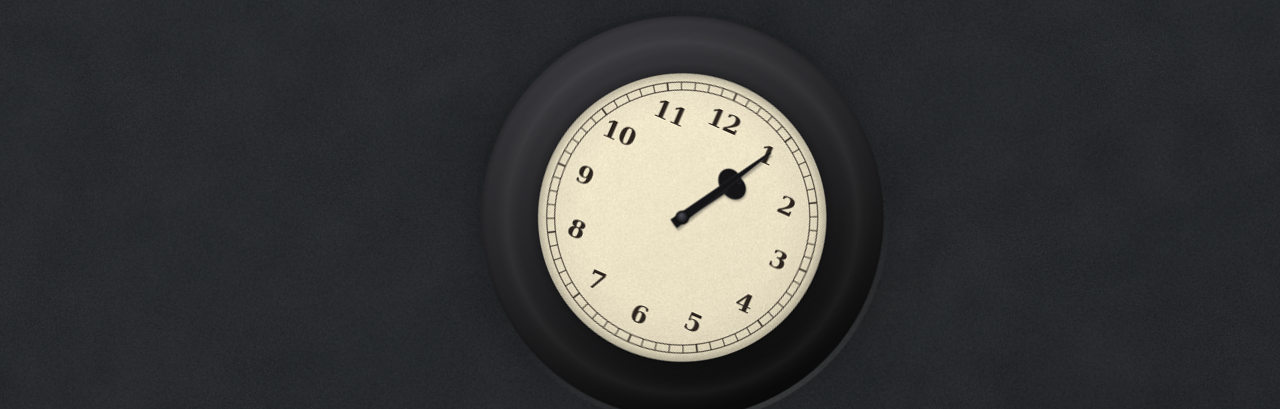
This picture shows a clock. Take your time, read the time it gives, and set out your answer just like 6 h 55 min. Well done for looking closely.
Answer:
1 h 05 min
